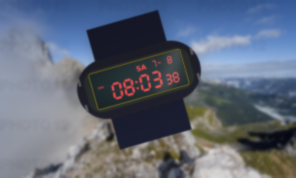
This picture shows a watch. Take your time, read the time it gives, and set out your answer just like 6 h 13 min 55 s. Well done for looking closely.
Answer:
8 h 03 min 38 s
